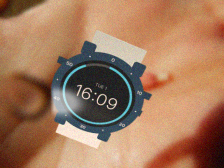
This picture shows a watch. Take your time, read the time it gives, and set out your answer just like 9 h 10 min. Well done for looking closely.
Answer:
16 h 09 min
